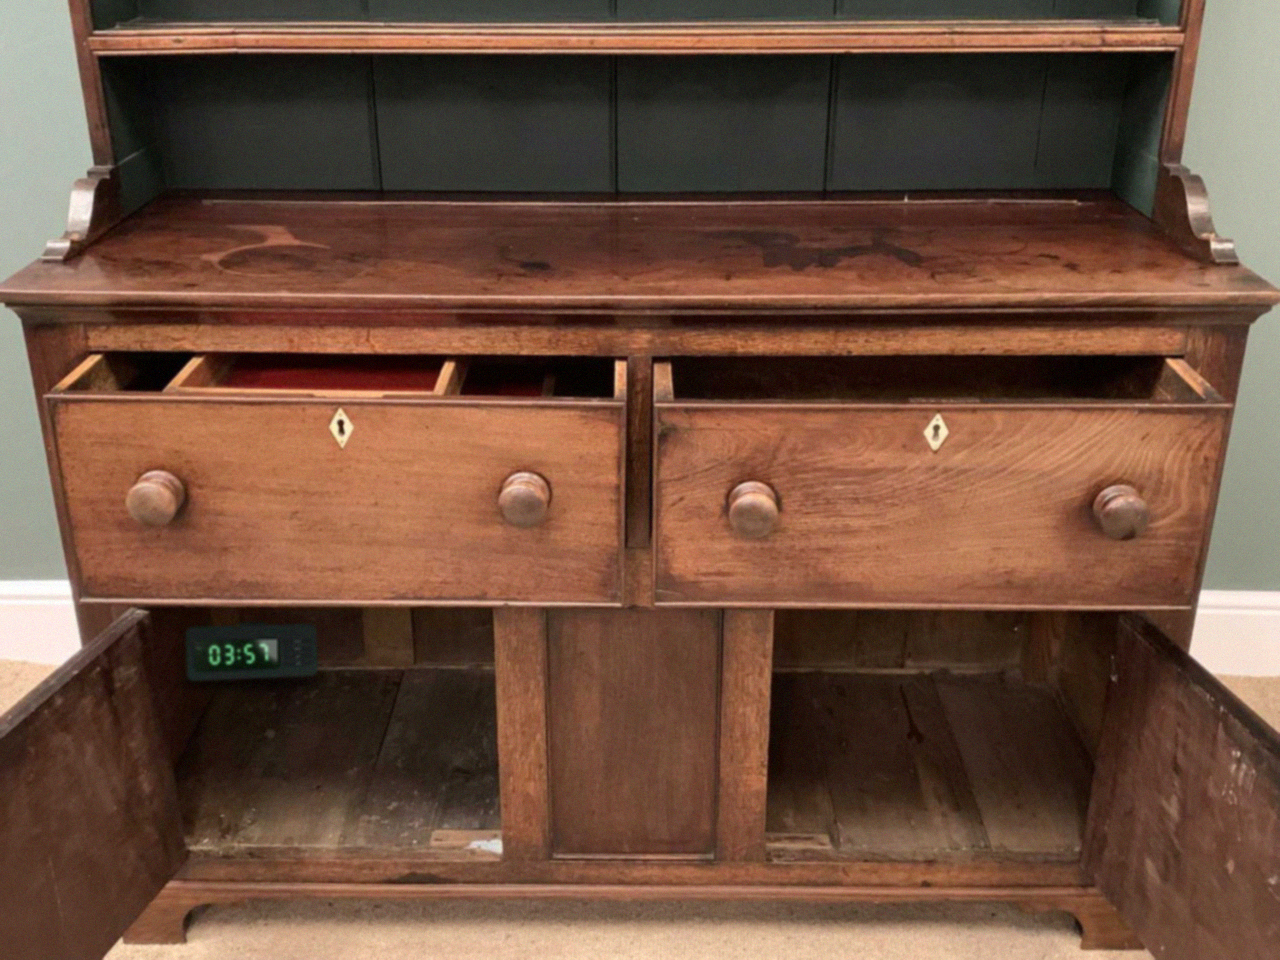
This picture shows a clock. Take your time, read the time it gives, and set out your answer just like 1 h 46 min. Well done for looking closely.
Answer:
3 h 57 min
